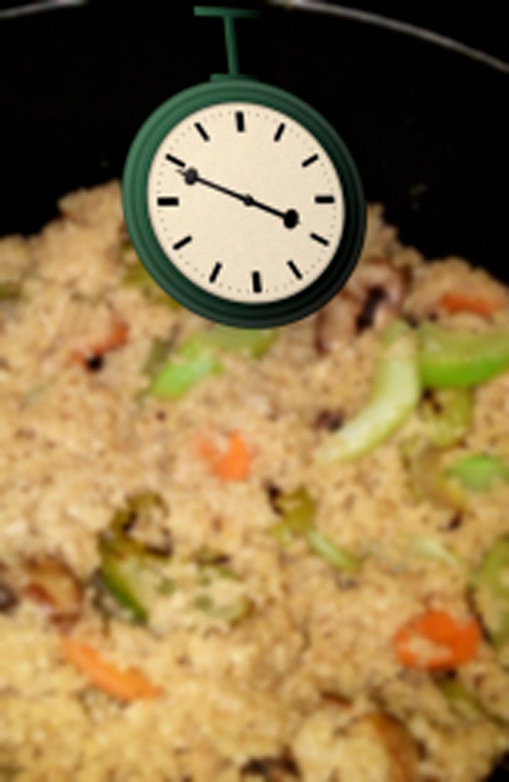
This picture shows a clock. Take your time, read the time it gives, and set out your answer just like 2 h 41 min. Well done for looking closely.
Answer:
3 h 49 min
